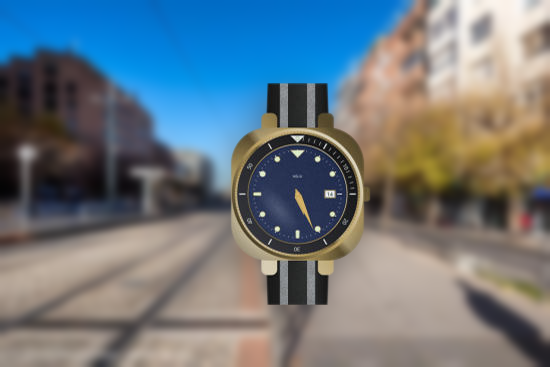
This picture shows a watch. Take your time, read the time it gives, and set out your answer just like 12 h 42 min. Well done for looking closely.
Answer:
5 h 26 min
